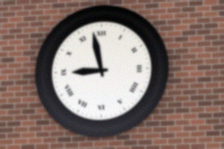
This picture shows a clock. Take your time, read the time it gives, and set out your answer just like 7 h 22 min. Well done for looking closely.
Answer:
8 h 58 min
